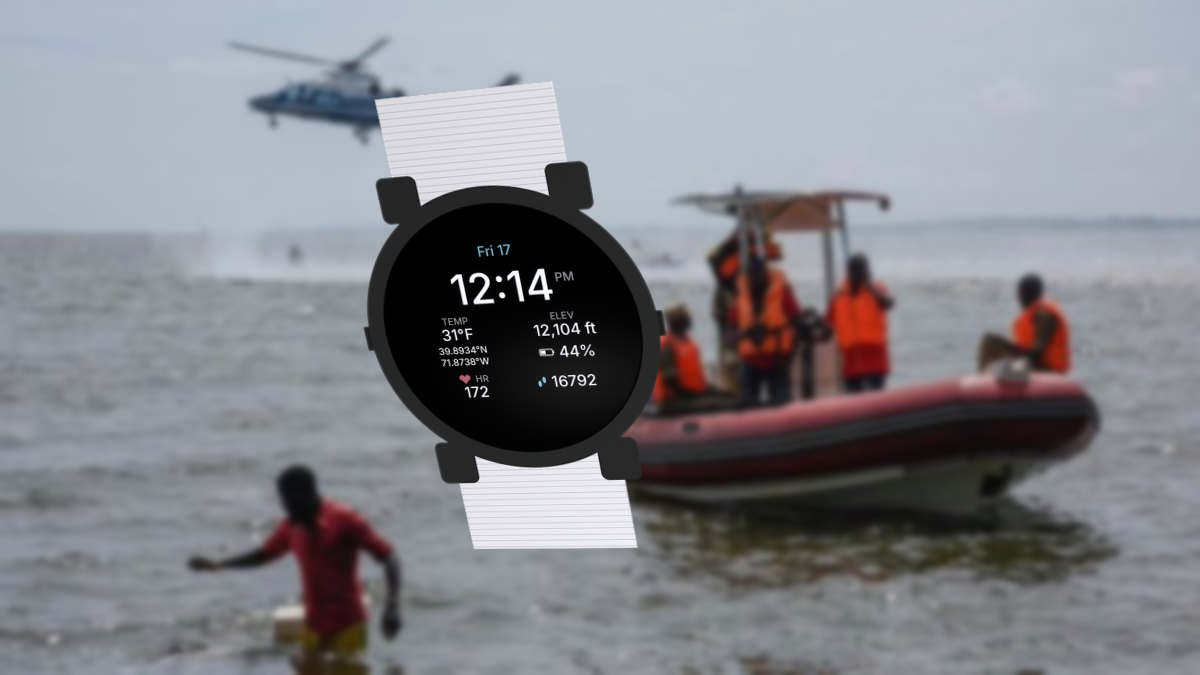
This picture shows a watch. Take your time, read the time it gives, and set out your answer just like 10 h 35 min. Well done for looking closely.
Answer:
12 h 14 min
